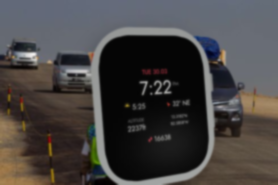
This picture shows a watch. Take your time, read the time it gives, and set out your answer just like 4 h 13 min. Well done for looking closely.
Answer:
7 h 22 min
